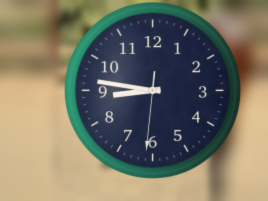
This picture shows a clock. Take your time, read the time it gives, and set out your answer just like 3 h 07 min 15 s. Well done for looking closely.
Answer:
8 h 46 min 31 s
